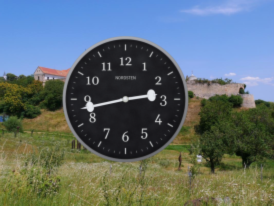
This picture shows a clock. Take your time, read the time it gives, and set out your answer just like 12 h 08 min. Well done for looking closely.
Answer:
2 h 43 min
